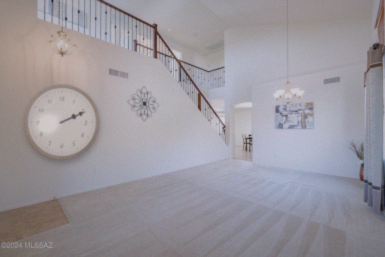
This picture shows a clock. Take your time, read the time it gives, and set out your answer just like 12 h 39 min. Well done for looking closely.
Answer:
2 h 11 min
